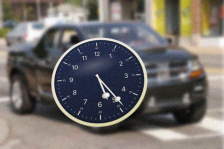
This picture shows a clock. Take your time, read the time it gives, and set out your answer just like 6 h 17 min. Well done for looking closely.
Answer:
5 h 24 min
